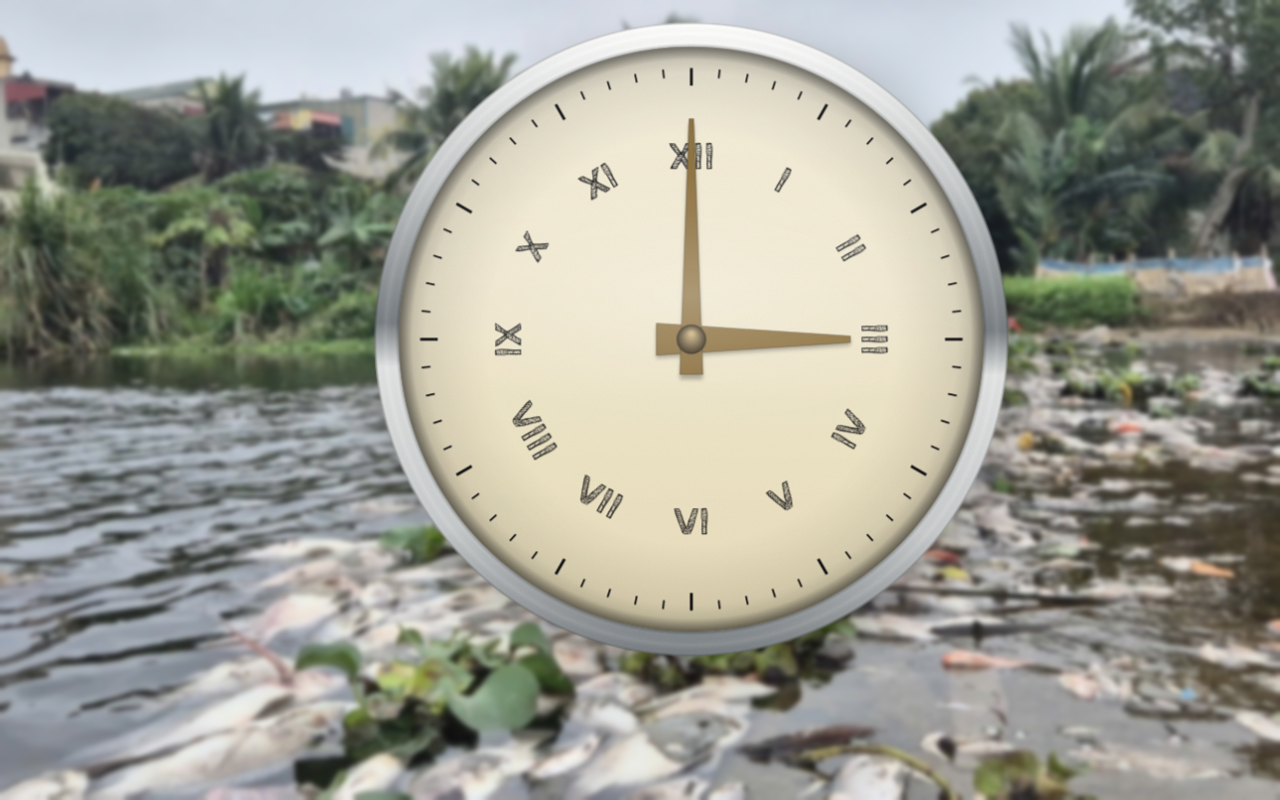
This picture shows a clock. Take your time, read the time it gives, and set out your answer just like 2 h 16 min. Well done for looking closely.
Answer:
3 h 00 min
